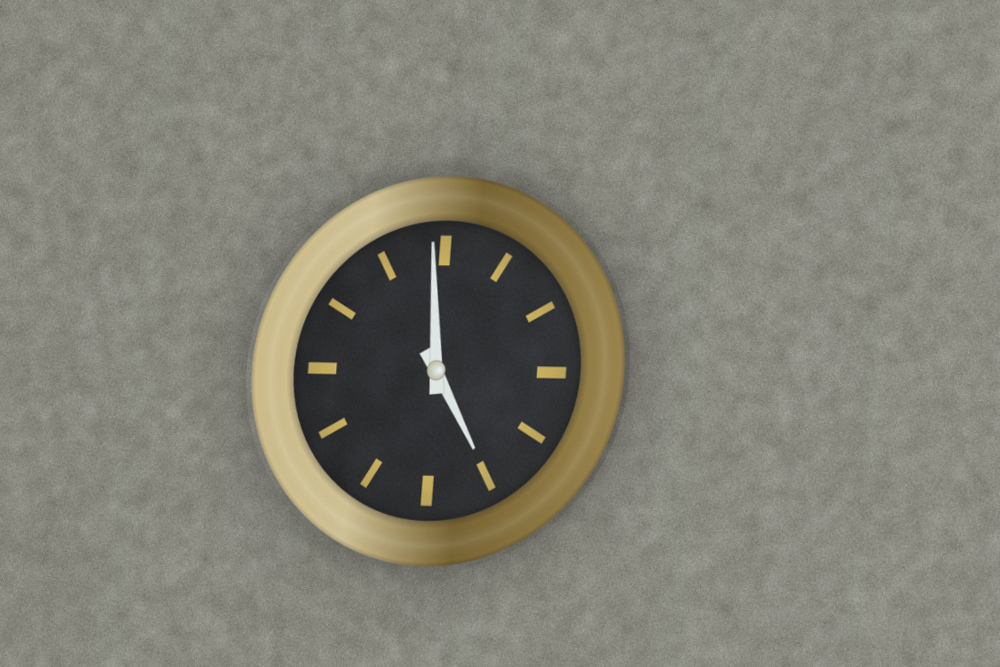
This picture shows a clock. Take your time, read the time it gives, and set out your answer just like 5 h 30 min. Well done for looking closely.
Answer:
4 h 59 min
